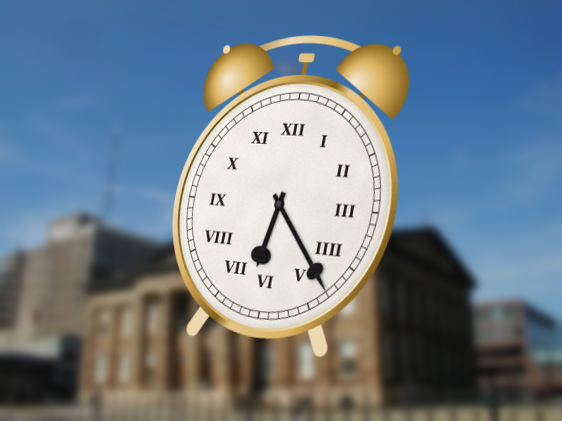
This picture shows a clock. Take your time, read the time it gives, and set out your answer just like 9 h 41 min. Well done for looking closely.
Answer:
6 h 23 min
